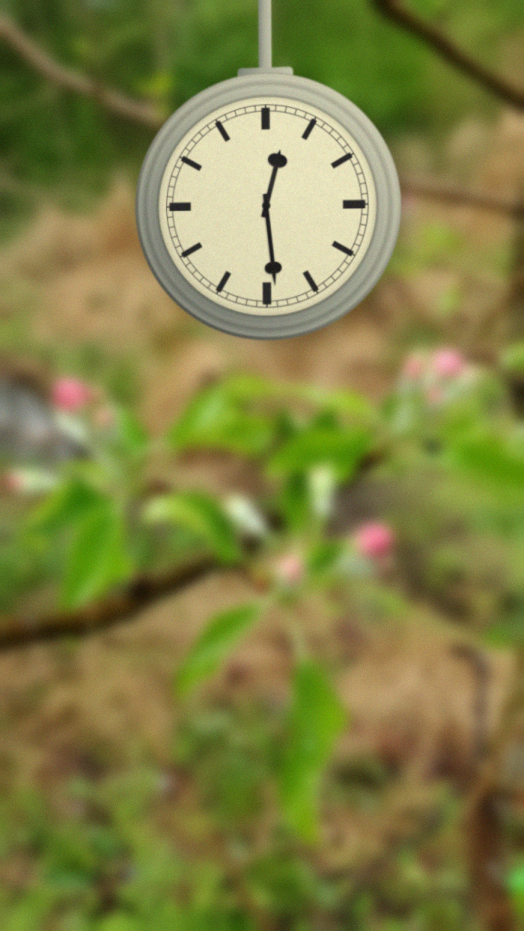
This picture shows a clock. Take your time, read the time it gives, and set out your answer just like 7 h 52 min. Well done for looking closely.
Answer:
12 h 29 min
